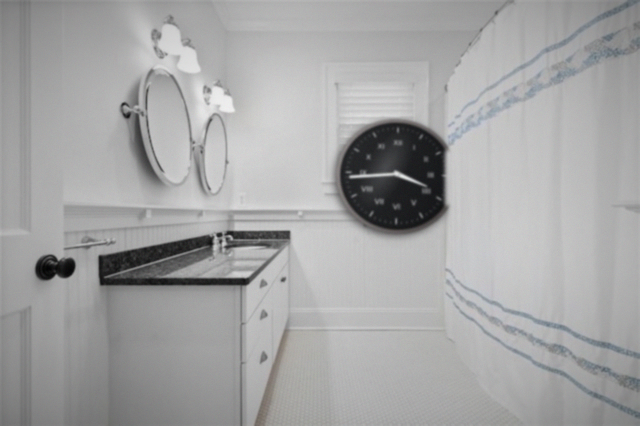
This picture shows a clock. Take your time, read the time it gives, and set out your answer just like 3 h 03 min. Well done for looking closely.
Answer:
3 h 44 min
